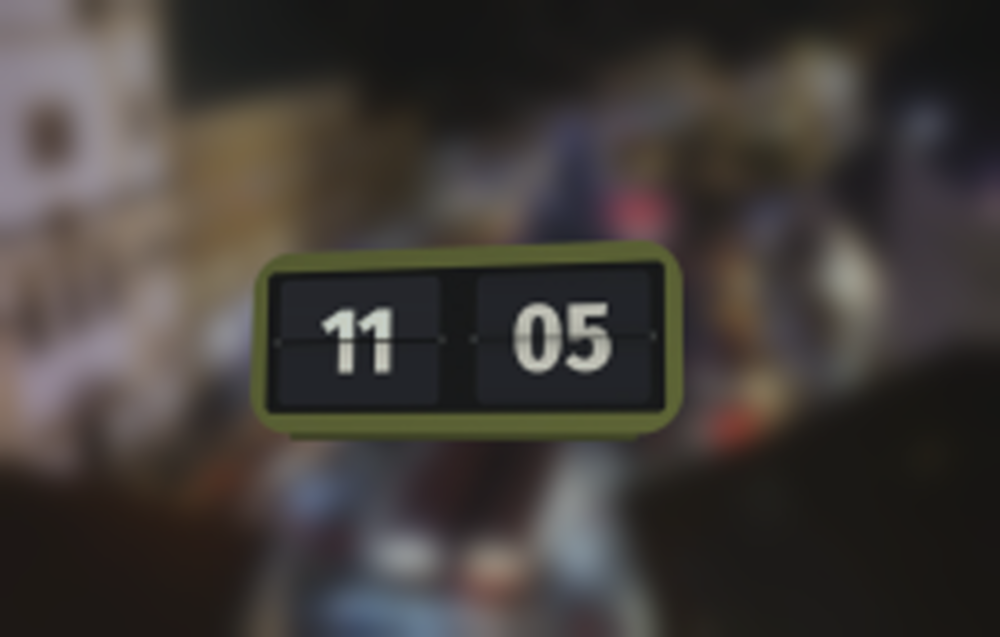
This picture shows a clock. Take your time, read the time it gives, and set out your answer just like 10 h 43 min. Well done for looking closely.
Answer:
11 h 05 min
